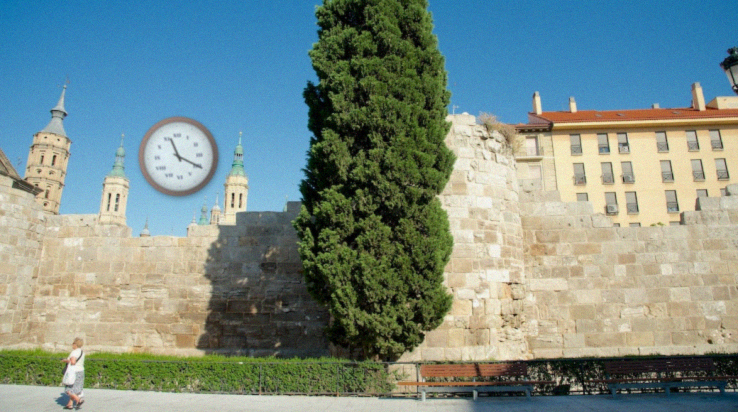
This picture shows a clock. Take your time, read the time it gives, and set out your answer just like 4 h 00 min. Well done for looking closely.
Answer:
11 h 20 min
